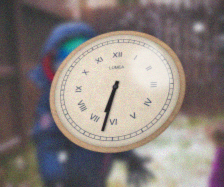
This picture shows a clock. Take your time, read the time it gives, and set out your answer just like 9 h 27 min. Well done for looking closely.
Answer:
6 h 32 min
